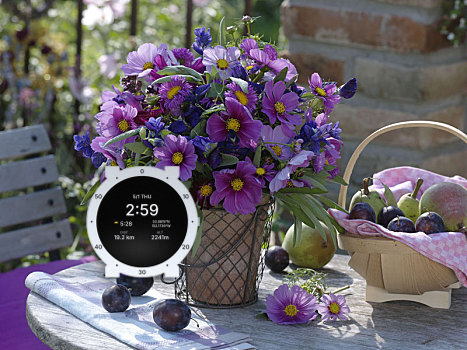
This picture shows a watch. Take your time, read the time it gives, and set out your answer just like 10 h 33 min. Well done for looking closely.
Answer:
2 h 59 min
